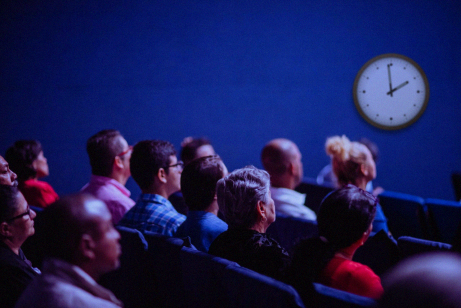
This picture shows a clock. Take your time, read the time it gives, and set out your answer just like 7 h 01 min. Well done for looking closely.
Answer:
1 h 59 min
